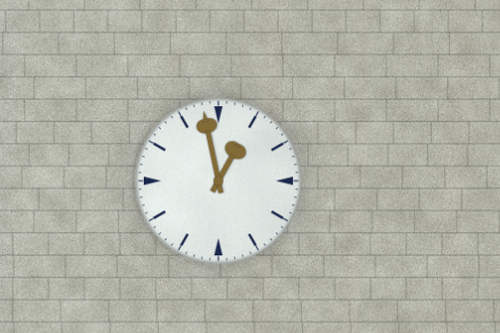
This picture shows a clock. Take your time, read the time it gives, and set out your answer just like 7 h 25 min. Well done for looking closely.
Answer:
12 h 58 min
